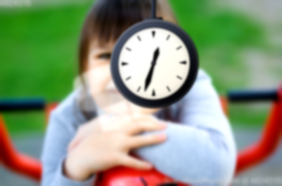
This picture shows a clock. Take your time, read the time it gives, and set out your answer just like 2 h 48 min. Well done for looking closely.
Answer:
12 h 33 min
